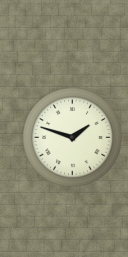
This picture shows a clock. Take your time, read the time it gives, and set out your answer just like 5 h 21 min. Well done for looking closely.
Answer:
1 h 48 min
